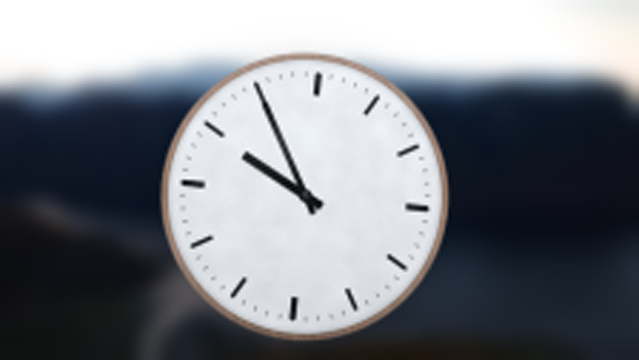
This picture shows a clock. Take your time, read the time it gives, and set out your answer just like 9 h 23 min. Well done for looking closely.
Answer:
9 h 55 min
